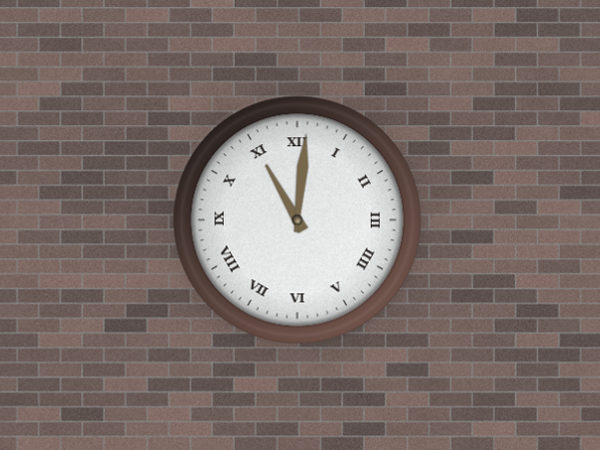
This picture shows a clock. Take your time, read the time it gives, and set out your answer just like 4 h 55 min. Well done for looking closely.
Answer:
11 h 01 min
